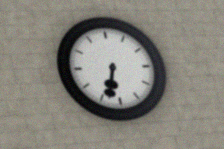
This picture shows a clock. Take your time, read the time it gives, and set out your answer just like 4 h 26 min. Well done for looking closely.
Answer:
6 h 33 min
